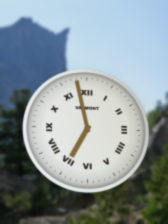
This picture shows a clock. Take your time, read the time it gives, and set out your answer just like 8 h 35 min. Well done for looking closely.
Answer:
6 h 58 min
